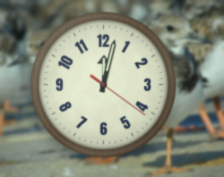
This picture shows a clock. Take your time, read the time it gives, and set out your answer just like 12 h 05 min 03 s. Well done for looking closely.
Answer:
12 h 02 min 21 s
